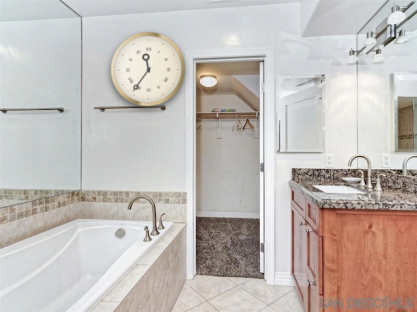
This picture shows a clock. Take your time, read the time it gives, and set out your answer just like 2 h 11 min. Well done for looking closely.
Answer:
11 h 36 min
